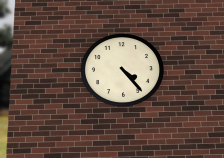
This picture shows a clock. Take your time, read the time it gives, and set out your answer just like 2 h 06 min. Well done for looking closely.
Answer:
4 h 24 min
